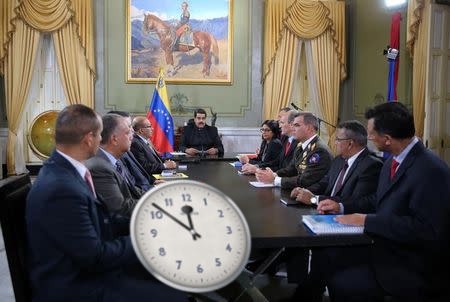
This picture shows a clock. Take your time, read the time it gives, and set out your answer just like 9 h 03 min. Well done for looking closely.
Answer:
11 h 52 min
